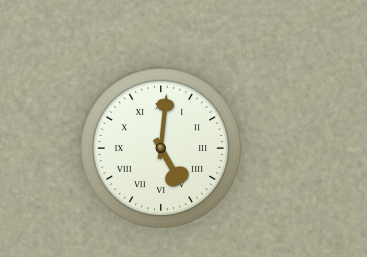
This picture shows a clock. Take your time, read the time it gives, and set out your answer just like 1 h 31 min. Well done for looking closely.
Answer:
5 h 01 min
